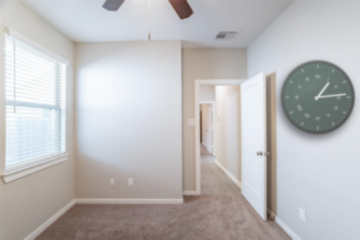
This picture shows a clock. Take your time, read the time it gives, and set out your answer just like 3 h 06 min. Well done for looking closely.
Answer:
1 h 14 min
